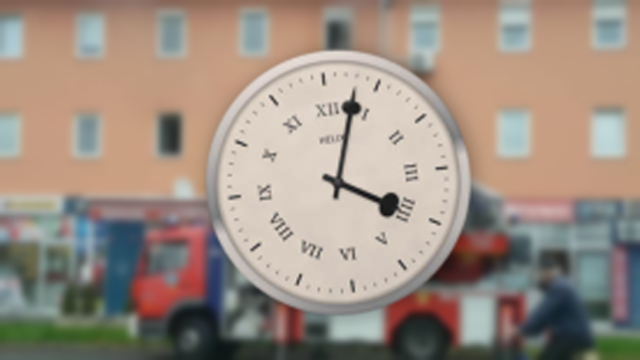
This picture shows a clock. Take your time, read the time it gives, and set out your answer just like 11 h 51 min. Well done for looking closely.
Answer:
4 h 03 min
